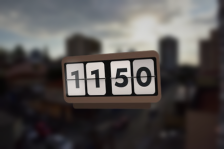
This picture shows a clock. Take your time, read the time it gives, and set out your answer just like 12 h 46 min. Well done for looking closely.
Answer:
11 h 50 min
